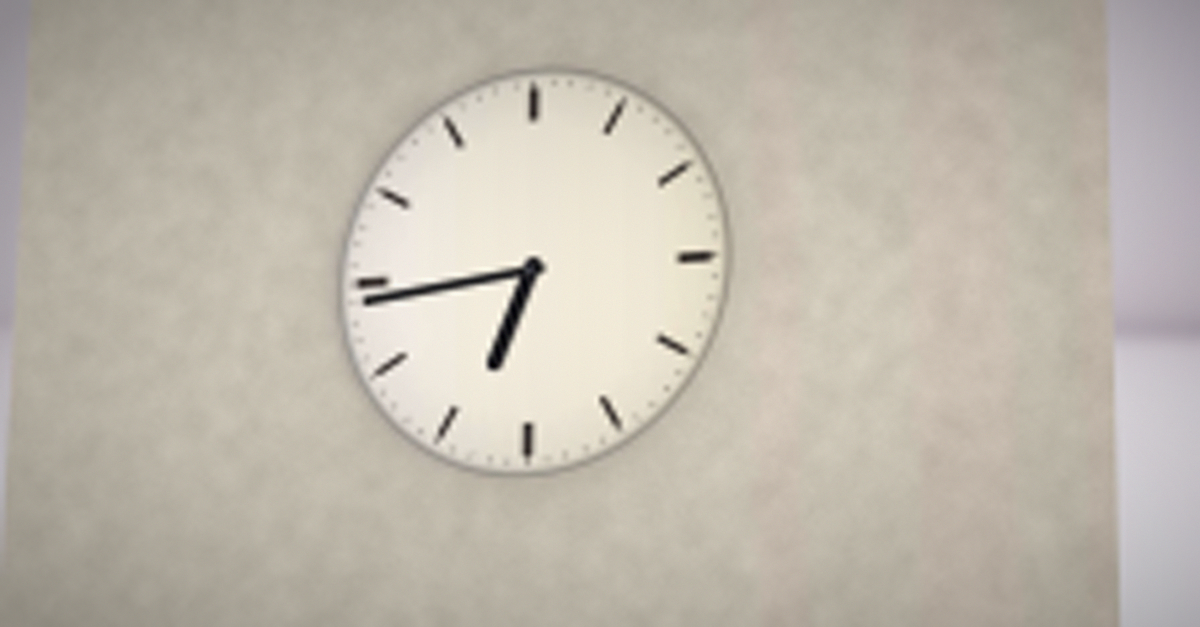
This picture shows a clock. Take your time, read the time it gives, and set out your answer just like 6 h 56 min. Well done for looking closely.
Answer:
6 h 44 min
